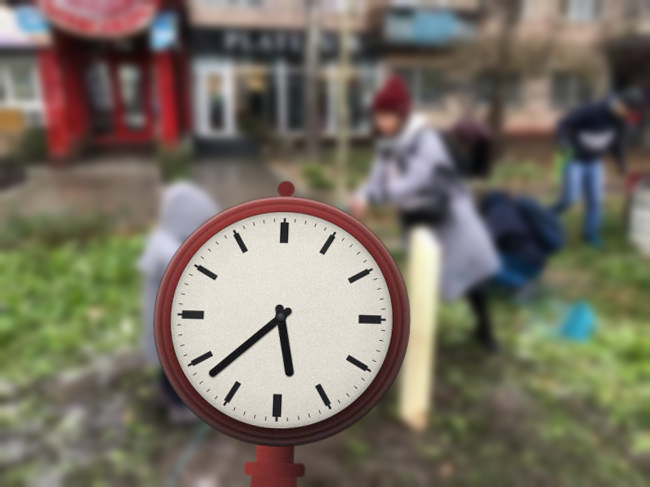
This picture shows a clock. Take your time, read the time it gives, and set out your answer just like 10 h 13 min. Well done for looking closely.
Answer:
5 h 38 min
